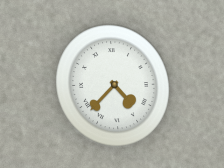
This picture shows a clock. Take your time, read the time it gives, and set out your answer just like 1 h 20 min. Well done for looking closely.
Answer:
4 h 38 min
